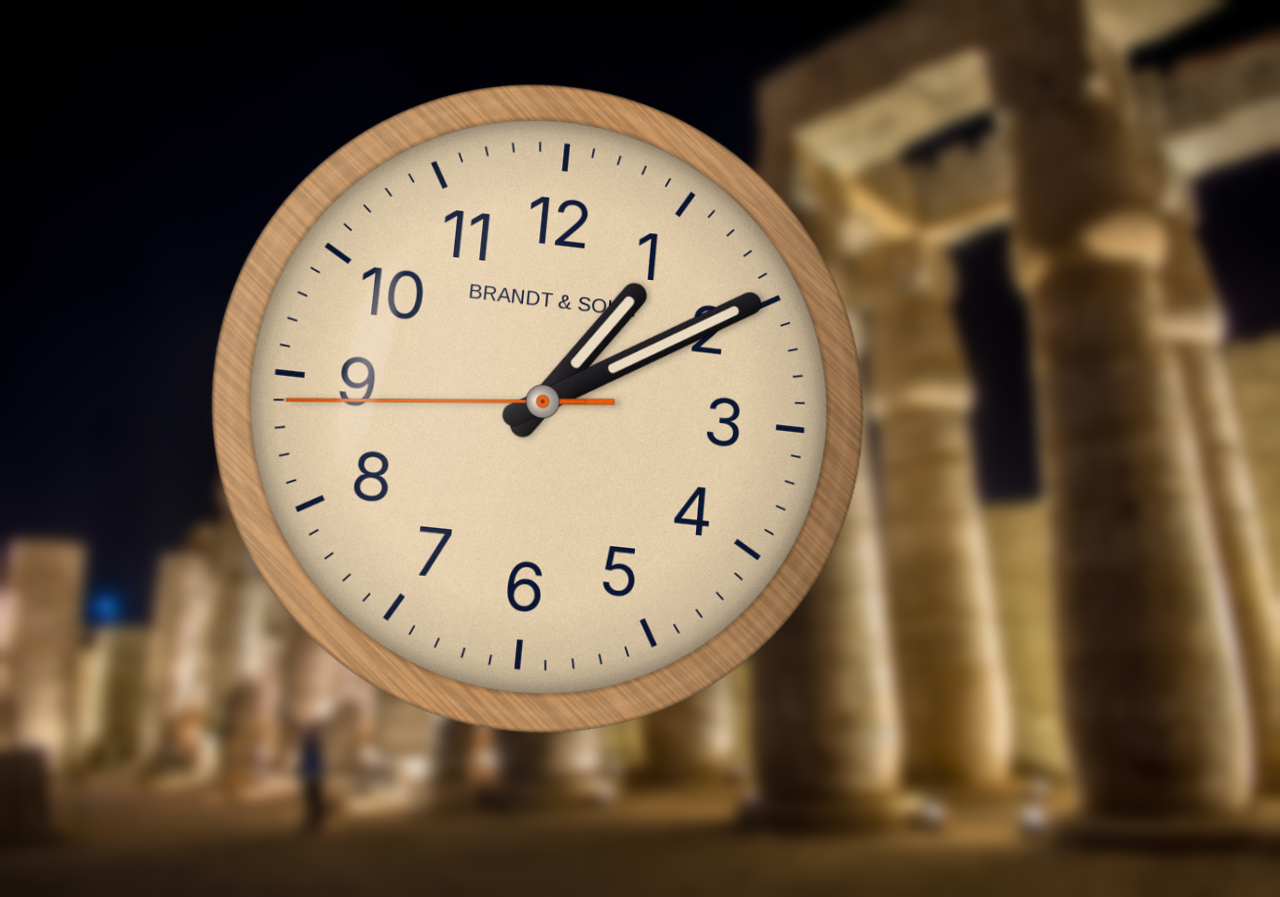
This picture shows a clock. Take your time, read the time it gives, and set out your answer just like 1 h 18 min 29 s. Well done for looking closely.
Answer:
1 h 09 min 44 s
